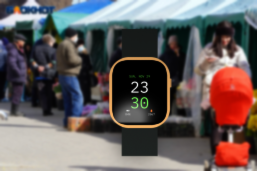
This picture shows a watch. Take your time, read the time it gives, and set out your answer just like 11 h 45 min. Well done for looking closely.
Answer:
23 h 30 min
